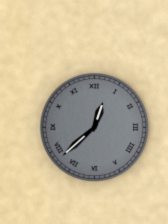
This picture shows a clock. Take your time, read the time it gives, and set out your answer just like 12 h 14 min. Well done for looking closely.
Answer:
12 h 38 min
